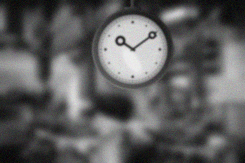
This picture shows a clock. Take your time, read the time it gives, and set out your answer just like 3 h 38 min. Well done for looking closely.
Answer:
10 h 09 min
